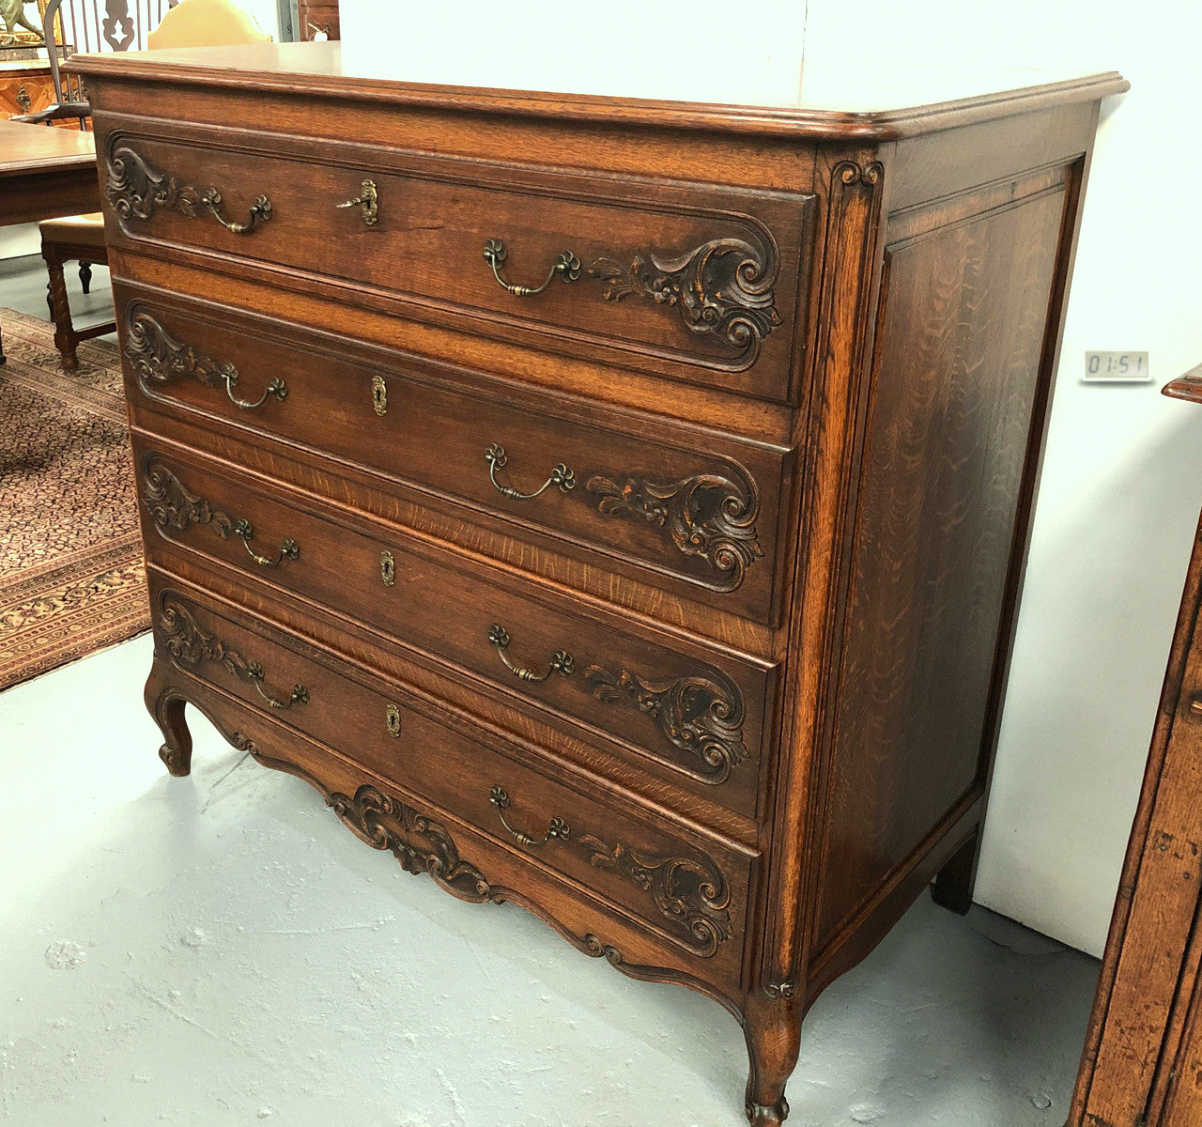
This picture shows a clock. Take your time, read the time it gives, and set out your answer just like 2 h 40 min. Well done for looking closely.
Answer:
1 h 51 min
